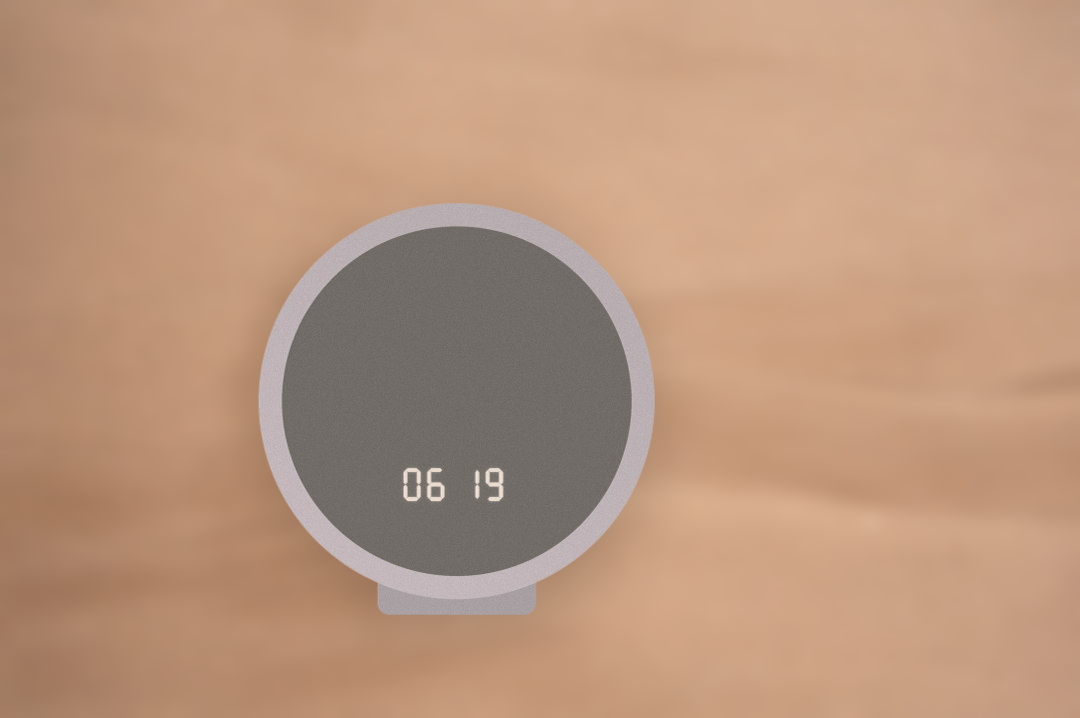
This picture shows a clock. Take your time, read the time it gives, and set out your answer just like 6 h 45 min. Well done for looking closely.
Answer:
6 h 19 min
